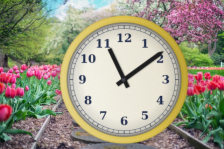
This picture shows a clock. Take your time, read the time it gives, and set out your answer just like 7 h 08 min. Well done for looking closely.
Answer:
11 h 09 min
